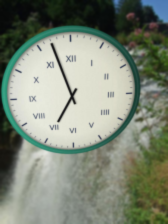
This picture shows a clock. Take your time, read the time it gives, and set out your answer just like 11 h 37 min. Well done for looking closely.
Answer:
6 h 57 min
